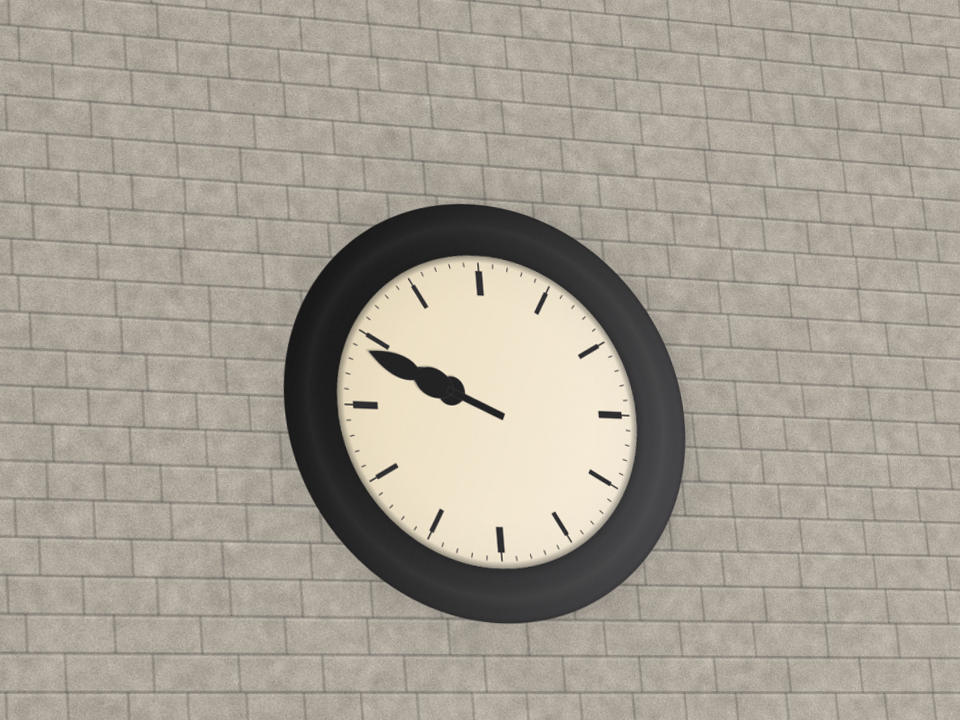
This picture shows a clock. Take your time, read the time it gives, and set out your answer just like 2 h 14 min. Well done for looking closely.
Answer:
9 h 49 min
